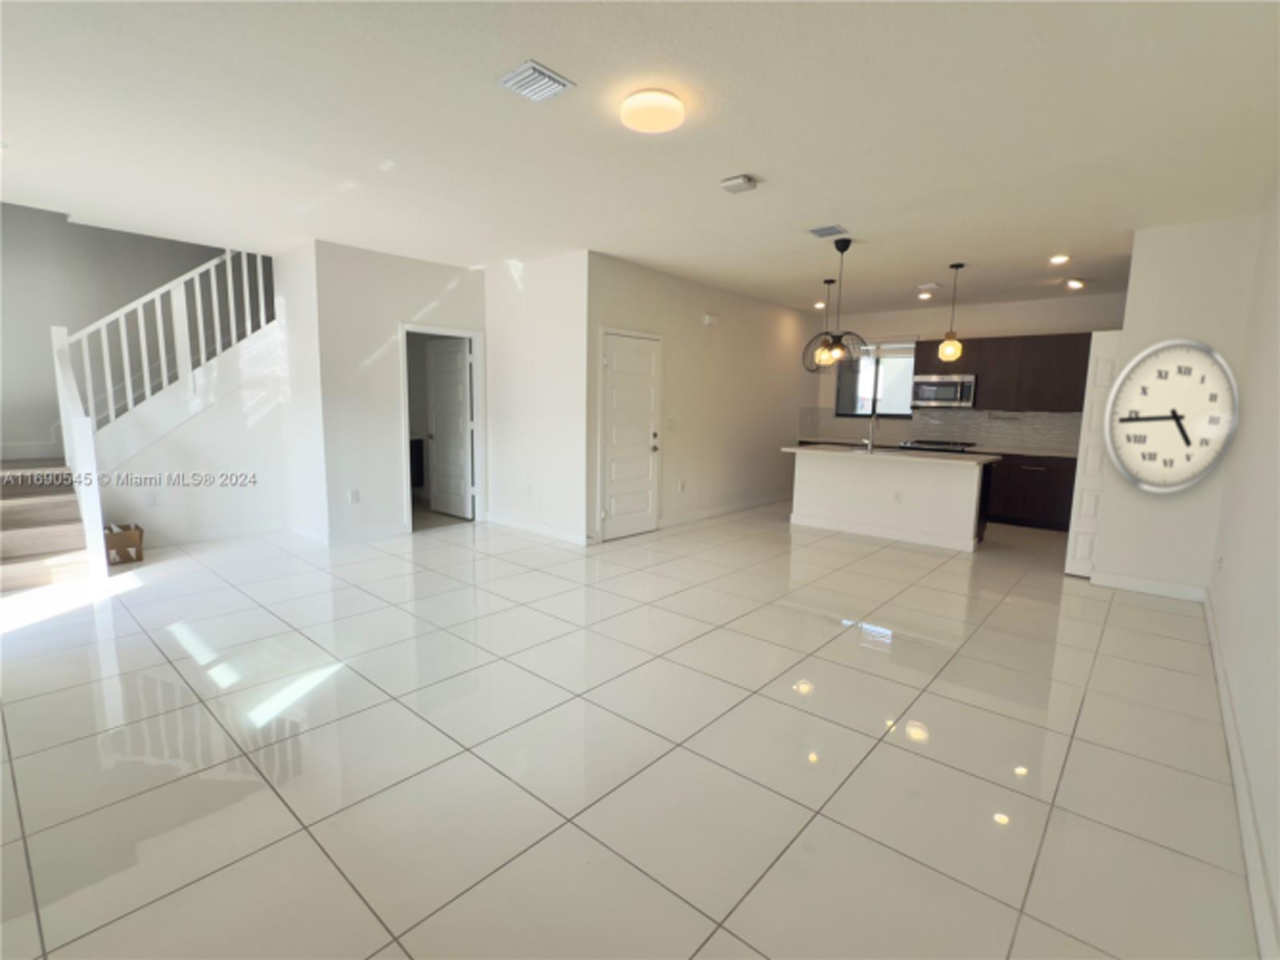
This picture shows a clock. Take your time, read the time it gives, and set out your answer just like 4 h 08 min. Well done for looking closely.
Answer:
4 h 44 min
